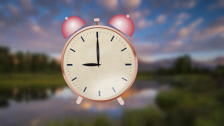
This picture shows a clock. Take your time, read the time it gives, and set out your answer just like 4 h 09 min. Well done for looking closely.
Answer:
9 h 00 min
